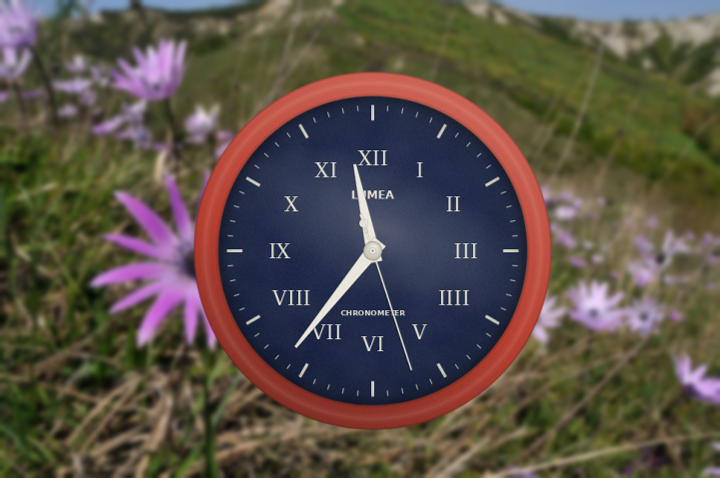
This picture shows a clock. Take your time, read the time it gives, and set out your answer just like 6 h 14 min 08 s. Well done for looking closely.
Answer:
11 h 36 min 27 s
